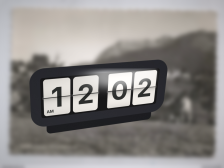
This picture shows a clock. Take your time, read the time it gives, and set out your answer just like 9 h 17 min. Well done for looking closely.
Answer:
12 h 02 min
